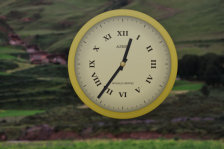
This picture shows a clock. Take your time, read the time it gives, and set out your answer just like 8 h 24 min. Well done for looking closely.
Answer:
12 h 36 min
